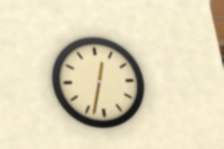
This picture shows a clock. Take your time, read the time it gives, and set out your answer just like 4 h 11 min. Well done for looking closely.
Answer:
12 h 33 min
